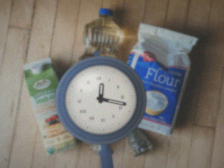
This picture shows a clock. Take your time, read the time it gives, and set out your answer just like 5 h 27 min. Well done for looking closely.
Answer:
12 h 18 min
